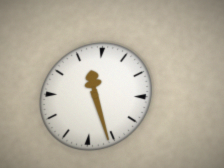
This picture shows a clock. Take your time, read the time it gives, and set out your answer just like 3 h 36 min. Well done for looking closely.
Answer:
11 h 26 min
